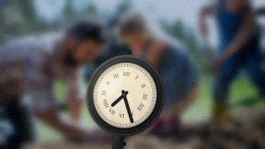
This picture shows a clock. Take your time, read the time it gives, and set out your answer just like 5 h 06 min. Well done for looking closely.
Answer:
7 h 26 min
